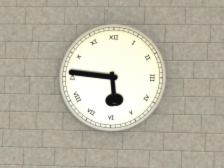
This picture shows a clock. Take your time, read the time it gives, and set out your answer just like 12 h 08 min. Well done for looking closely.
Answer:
5 h 46 min
